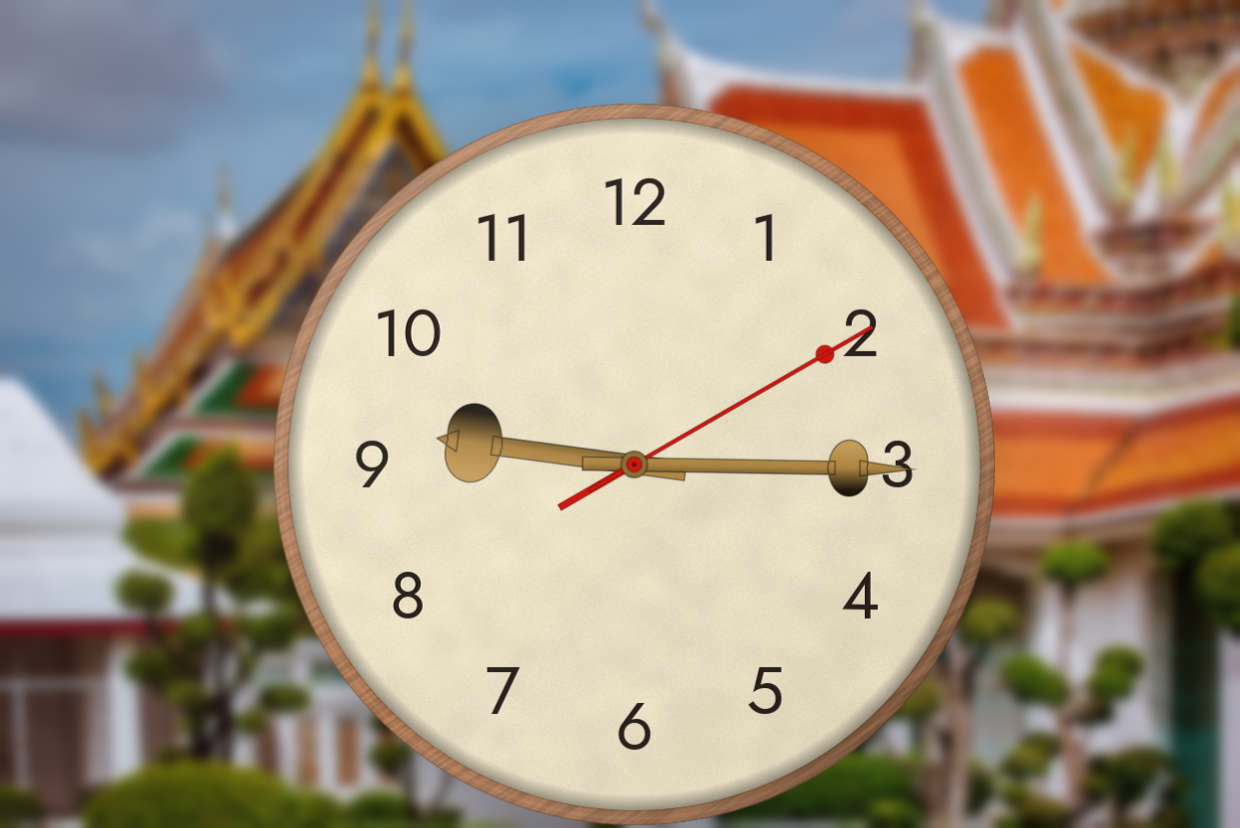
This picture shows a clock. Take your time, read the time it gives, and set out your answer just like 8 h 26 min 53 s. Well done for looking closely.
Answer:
9 h 15 min 10 s
